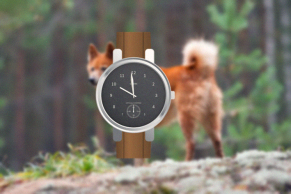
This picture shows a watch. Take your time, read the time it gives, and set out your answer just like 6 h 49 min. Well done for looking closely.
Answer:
9 h 59 min
